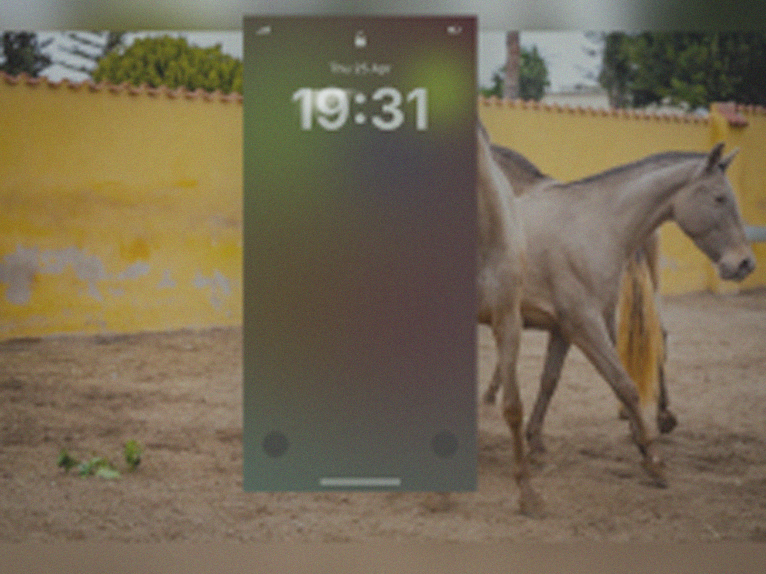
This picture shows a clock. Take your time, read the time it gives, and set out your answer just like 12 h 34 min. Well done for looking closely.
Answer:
19 h 31 min
